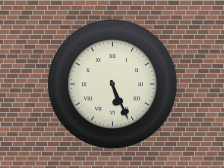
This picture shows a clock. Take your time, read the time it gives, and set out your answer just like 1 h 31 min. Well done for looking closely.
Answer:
5 h 26 min
